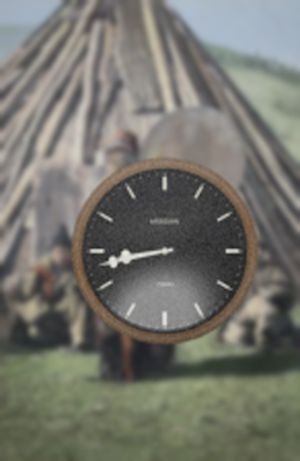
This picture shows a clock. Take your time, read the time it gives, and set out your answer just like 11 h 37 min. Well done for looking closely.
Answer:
8 h 43 min
